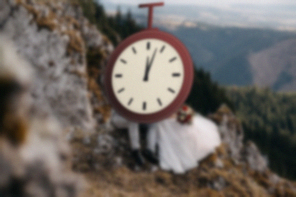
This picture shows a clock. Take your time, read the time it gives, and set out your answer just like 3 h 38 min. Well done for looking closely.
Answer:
12 h 03 min
